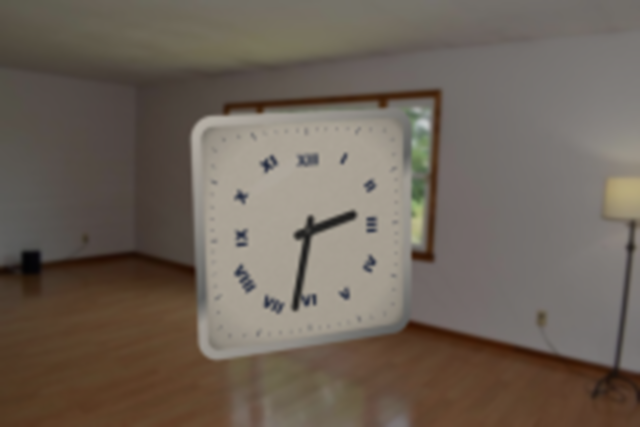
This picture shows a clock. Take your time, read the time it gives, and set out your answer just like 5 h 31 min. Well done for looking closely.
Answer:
2 h 32 min
